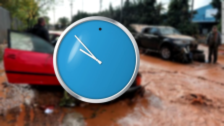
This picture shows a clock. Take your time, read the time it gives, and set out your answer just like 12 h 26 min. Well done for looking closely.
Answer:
9 h 52 min
